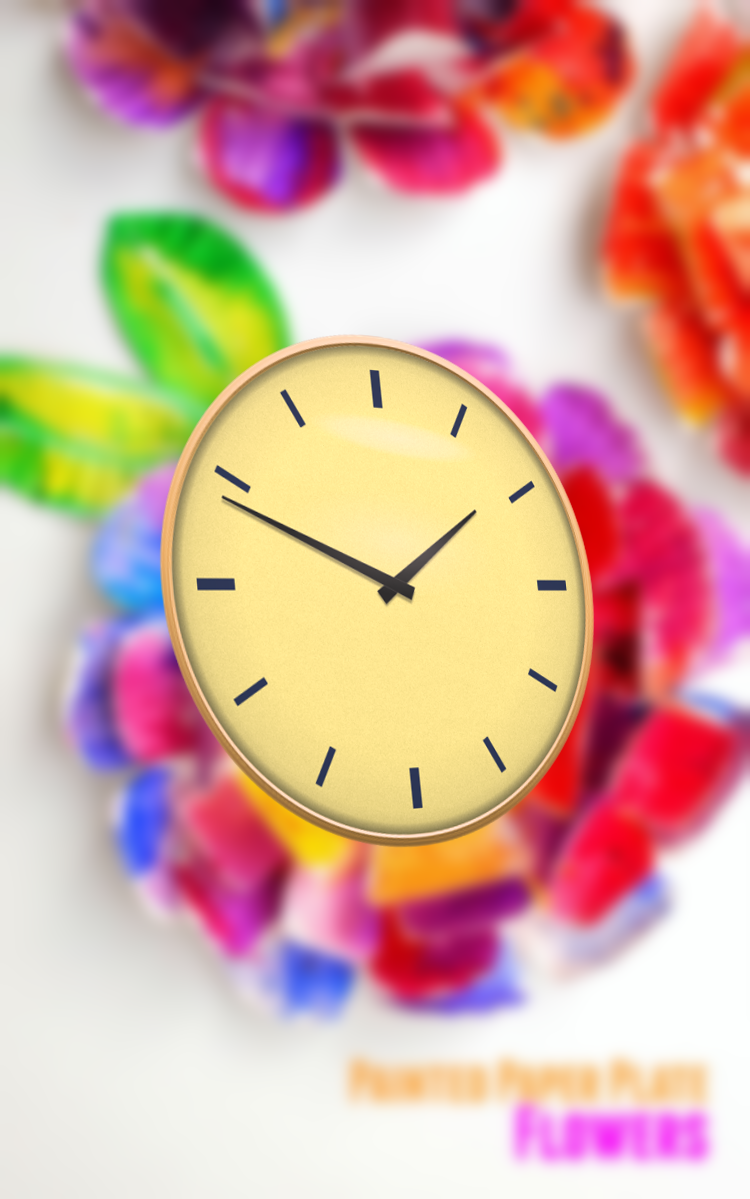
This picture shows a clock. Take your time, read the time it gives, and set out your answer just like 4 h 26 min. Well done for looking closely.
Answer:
1 h 49 min
